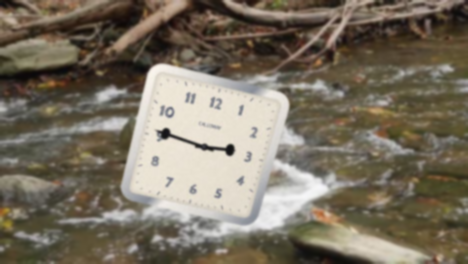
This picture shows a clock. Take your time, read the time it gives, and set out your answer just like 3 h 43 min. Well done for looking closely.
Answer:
2 h 46 min
